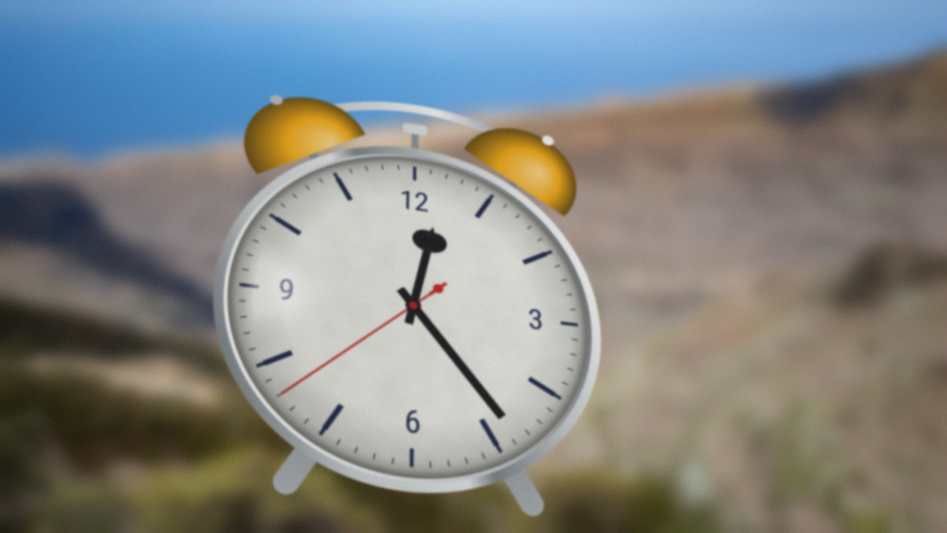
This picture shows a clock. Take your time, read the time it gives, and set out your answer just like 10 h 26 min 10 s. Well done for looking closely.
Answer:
12 h 23 min 38 s
